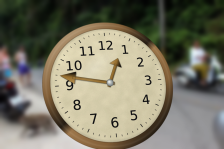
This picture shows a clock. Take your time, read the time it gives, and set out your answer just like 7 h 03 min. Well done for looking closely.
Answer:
12 h 47 min
